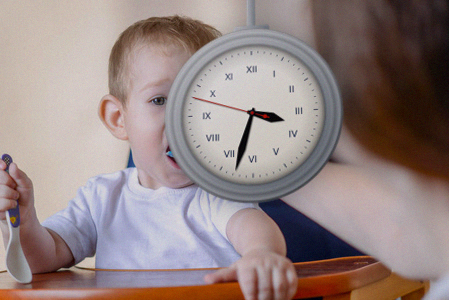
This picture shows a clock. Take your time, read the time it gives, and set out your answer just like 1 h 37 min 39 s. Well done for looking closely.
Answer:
3 h 32 min 48 s
